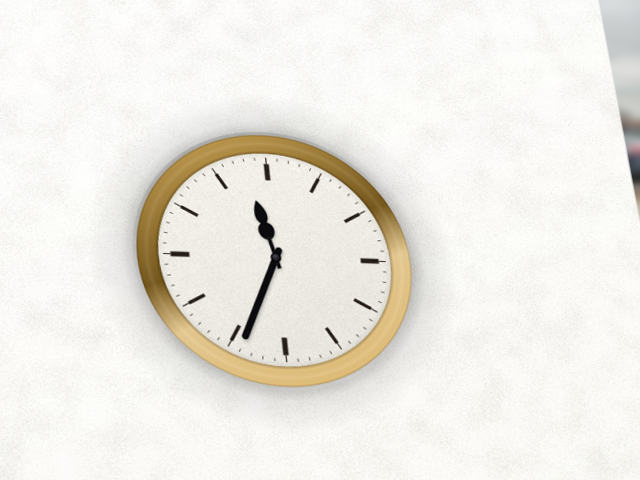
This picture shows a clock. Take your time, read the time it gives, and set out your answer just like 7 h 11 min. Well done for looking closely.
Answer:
11 h 34 min
